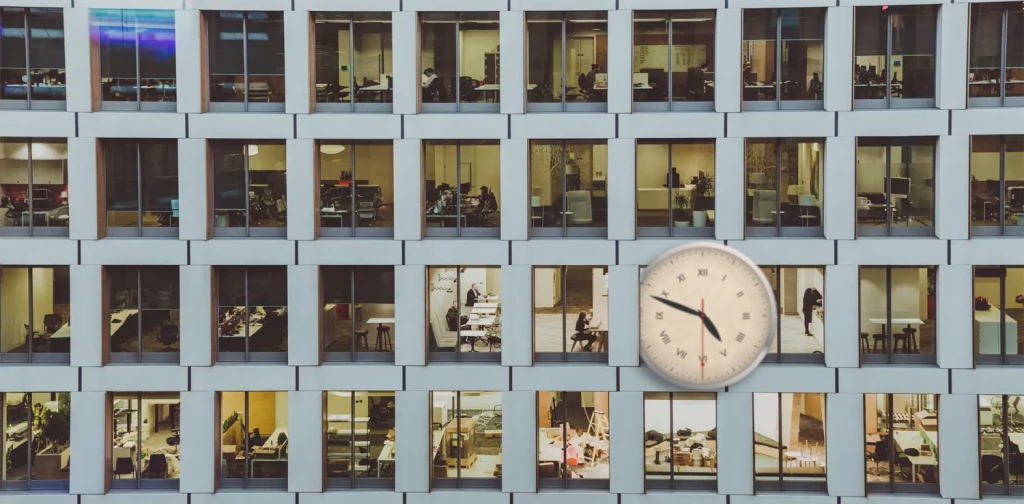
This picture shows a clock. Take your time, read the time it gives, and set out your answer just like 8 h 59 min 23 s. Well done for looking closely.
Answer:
4 h 48 min 30 s
